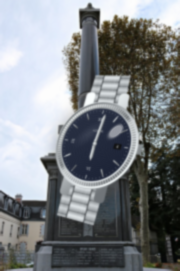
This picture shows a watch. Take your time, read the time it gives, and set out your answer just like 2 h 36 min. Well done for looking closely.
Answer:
6 h 01 min
